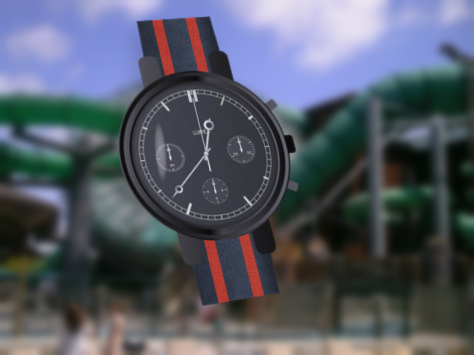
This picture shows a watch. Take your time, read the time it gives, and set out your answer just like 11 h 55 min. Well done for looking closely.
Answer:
12 h 38 min
